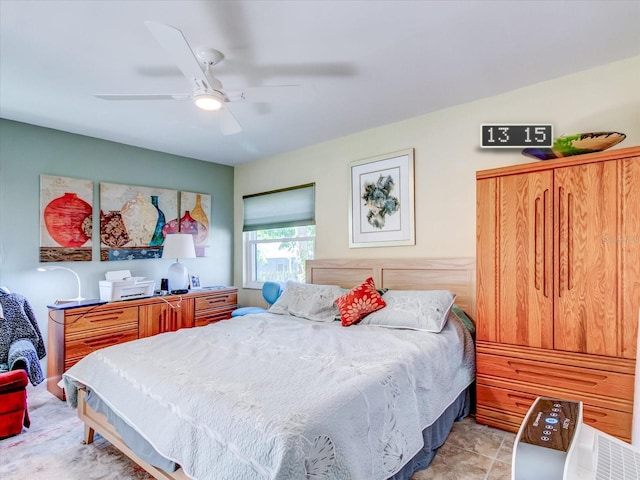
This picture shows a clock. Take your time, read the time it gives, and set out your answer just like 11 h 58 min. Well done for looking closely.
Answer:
13 h 15 min
